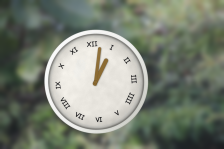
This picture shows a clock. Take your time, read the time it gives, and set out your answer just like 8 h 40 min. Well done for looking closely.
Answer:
1 h 02 min
